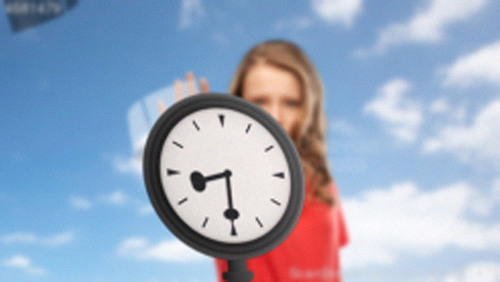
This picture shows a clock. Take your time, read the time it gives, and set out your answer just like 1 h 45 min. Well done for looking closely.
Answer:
8 h 30 min
